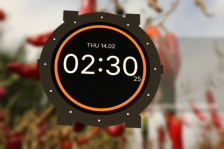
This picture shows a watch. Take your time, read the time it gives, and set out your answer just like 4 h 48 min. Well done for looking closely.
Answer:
2 h 30 min
